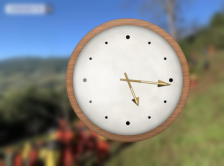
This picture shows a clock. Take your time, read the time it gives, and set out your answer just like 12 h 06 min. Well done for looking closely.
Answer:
5 h 16 min
